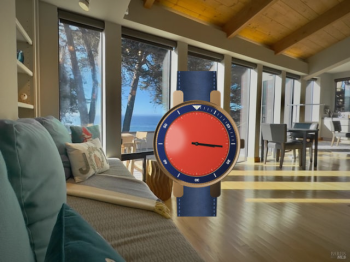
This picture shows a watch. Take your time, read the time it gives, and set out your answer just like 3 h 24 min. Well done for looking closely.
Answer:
3 h 16 min
